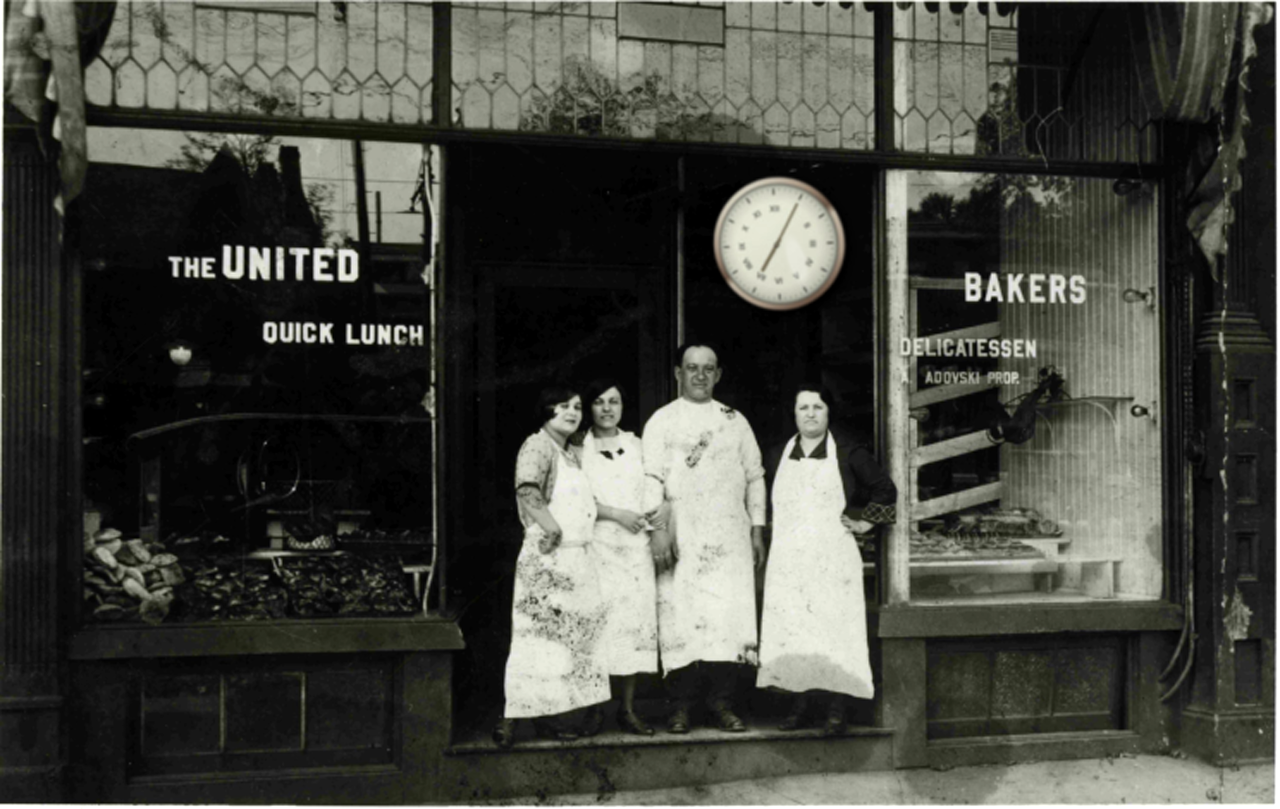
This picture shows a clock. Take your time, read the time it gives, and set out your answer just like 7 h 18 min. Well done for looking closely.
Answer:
7 h 05 min
